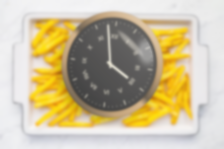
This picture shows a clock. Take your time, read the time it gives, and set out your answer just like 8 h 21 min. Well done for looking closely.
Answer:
3 h 58 min
